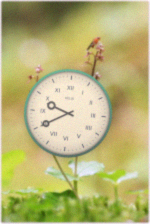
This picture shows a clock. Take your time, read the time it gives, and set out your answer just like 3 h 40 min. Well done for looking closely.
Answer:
9 h 40 min
